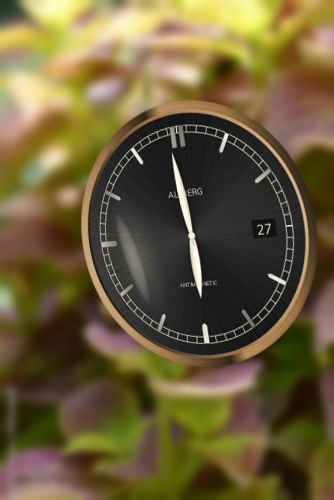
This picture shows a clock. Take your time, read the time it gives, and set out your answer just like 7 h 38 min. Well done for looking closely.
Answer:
5 h 59 min
